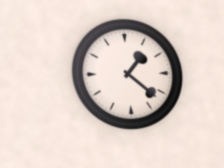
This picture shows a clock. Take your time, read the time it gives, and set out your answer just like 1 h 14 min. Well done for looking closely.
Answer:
1 h 22 min
